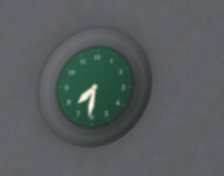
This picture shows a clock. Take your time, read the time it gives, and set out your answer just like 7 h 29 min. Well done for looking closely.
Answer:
7 h 31 min
